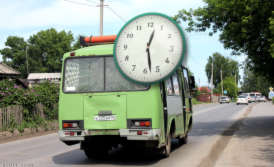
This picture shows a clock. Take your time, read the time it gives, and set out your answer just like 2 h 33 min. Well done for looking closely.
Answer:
12 h 28 min
